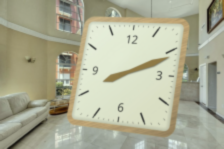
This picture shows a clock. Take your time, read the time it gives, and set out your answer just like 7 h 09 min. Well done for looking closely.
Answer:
8 h 11 min
